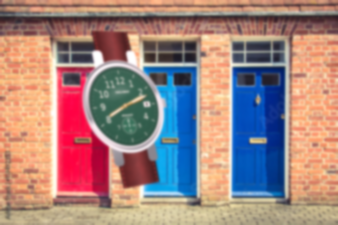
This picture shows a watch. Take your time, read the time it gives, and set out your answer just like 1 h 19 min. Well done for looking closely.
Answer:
8 h 12 min
